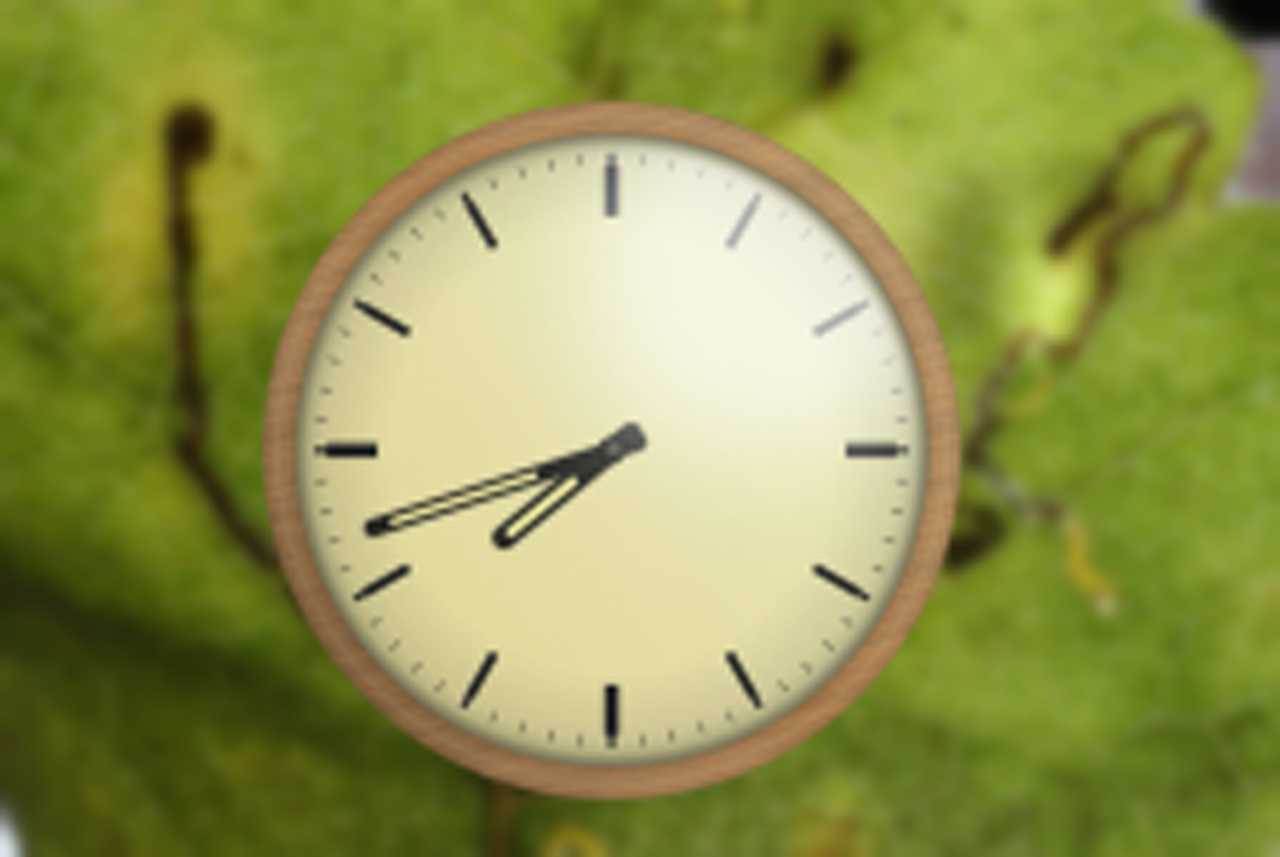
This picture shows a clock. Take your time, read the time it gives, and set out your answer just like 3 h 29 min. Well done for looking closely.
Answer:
7 h 42 min
